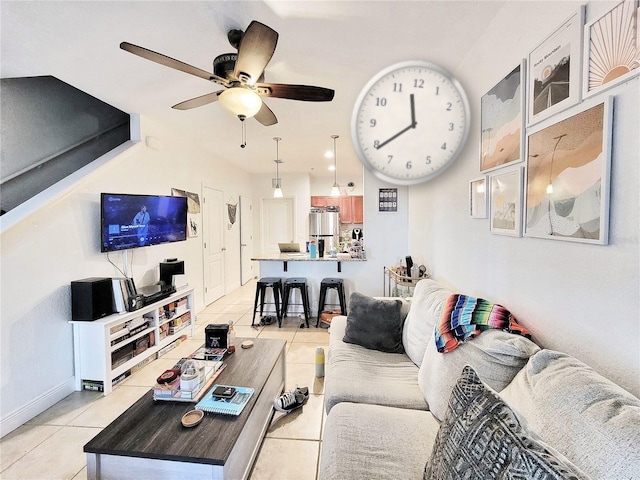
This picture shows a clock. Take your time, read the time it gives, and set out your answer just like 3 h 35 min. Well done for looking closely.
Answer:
11 h 39 min
